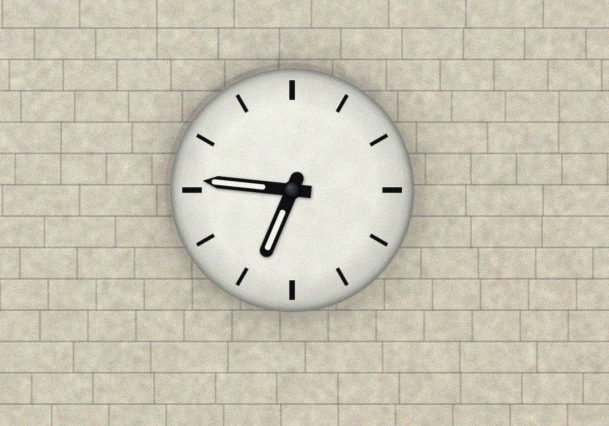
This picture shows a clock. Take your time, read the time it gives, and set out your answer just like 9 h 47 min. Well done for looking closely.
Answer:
6 h 46 min
